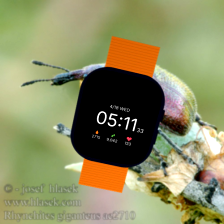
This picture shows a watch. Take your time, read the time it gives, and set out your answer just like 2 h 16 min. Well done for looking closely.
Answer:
5 h 11 min
